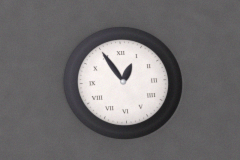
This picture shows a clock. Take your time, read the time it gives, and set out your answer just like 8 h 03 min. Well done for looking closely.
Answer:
12 h 55 min
